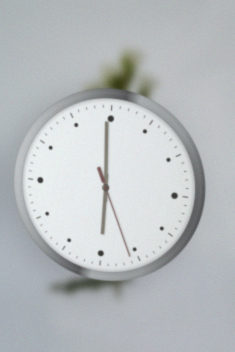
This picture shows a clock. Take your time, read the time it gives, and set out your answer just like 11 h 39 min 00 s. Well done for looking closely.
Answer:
5 h 59 min 26 s
